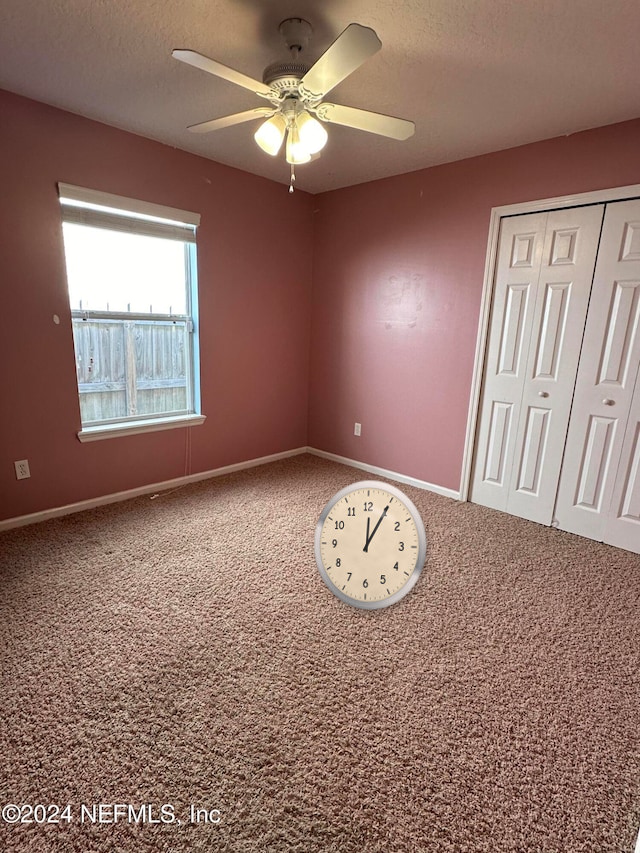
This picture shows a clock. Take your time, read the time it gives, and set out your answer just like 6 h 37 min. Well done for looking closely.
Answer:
12 h 05 min
